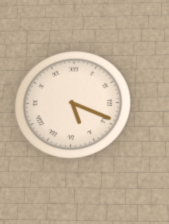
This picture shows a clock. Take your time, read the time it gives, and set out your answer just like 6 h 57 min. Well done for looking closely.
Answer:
5 h 19 min
